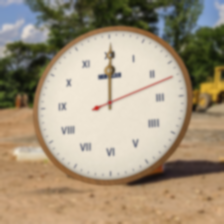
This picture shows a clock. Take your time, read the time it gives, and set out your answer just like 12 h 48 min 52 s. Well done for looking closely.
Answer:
12 h 00 min 12 s
